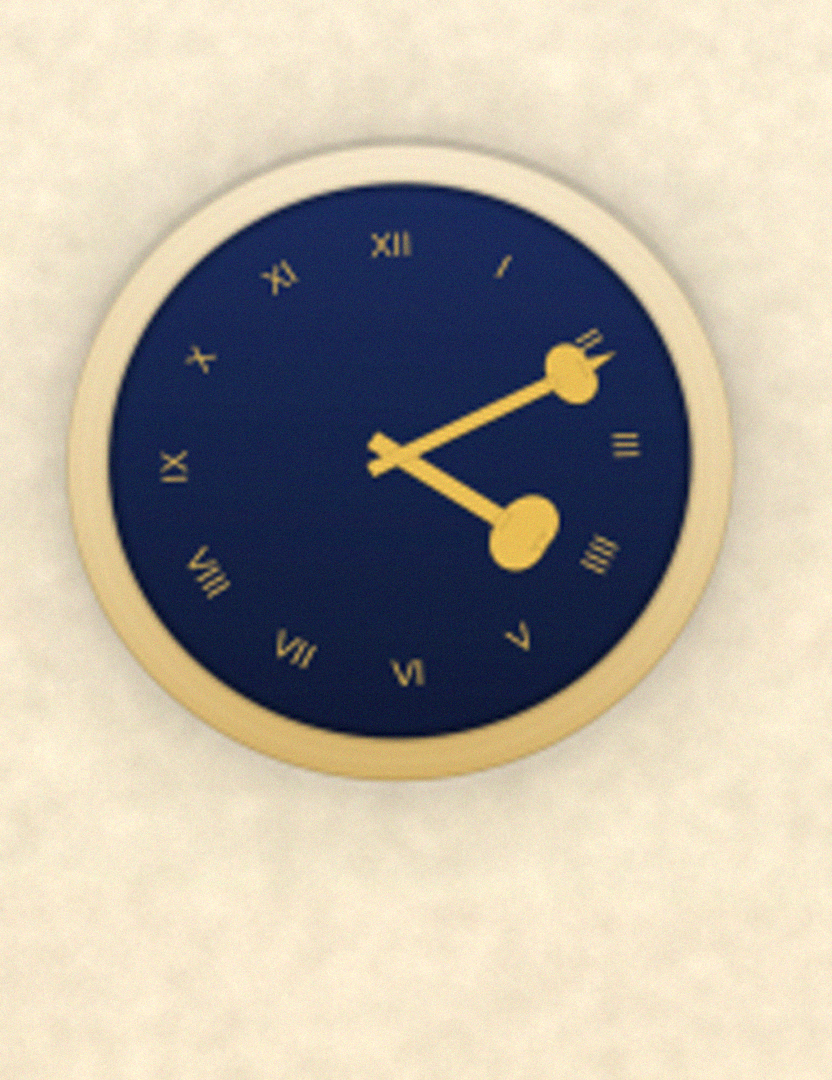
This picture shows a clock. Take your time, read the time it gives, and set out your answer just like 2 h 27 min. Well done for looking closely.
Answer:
4 h 11 min
